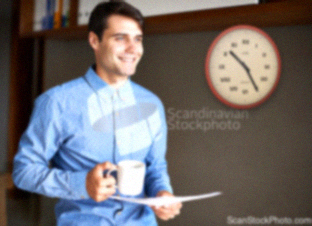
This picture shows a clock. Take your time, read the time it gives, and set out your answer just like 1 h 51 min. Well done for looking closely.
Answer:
10 h 25 min
